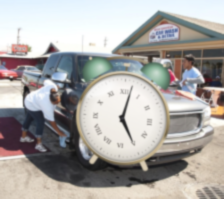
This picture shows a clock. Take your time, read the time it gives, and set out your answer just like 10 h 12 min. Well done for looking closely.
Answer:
5 h 02 min
